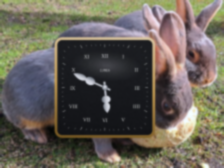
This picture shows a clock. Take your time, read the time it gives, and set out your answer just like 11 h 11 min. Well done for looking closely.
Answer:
5 h 49 min
